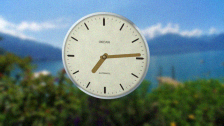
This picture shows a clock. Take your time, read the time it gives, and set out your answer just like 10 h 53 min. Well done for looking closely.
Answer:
7 h 14 min
